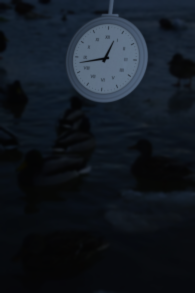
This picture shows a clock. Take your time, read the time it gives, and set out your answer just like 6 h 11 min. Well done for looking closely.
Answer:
12 h 43 min
